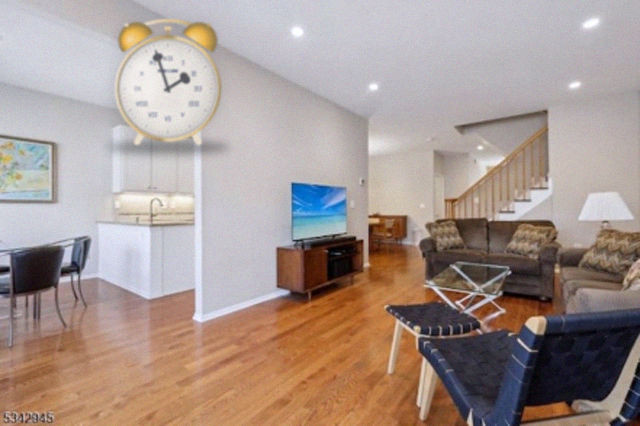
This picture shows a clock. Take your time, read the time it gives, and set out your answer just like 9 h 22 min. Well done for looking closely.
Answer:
1 h 57 min
